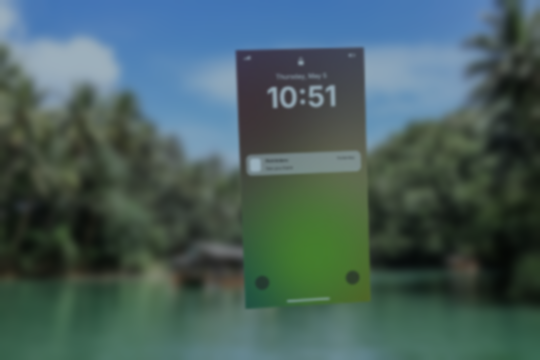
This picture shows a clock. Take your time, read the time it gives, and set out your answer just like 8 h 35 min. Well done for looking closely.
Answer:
10 h 51 min
